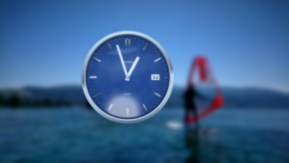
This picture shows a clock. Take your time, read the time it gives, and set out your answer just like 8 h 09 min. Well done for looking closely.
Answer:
12 h 57 min
